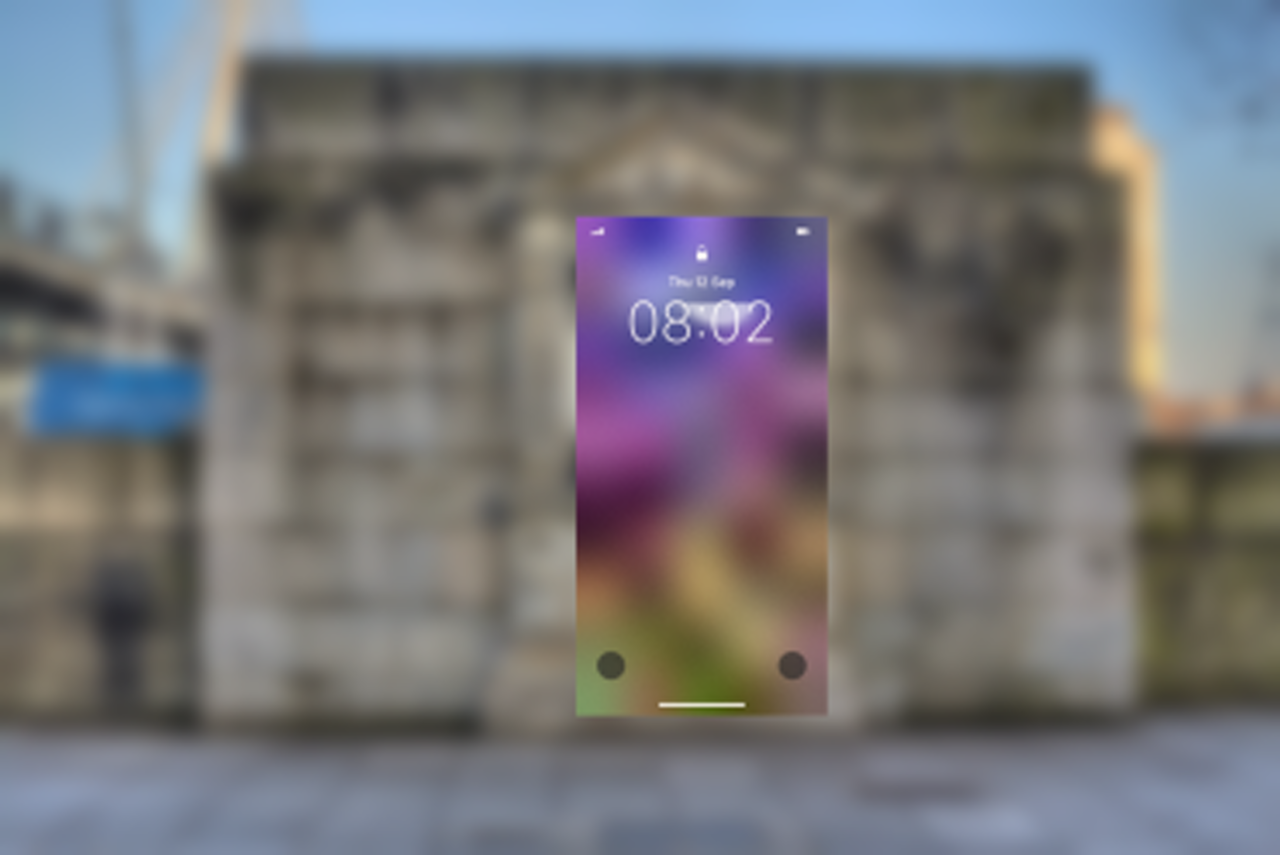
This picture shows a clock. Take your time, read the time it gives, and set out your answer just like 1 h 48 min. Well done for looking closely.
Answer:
8 h 02 min
